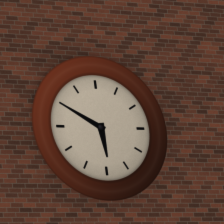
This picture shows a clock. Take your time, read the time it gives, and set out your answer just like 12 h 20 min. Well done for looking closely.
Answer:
5 h 50 min
